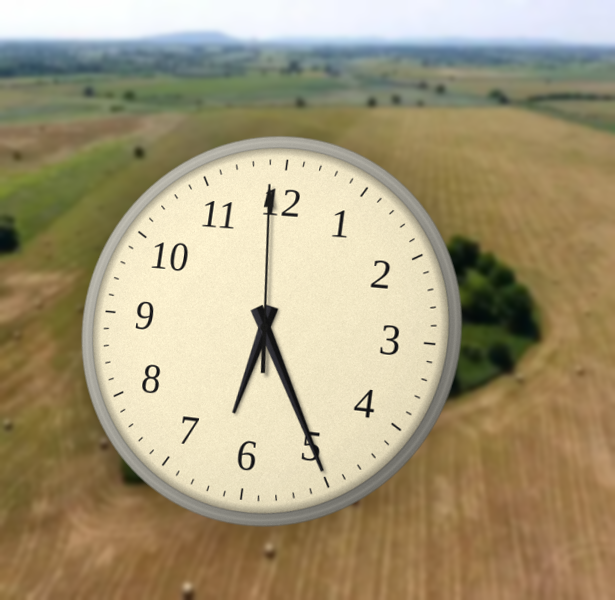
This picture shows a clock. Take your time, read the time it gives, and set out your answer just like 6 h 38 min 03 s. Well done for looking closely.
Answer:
6 h 24 min 59 s
